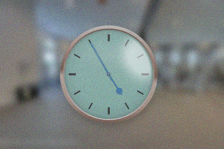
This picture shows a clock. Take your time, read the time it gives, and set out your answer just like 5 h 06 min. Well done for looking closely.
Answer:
4 h 55 min
